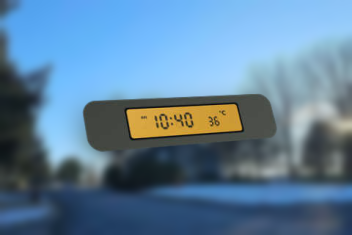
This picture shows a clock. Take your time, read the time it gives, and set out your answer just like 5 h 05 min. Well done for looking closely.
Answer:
10 h 40 min
